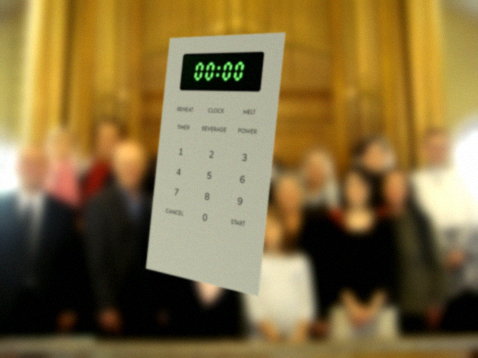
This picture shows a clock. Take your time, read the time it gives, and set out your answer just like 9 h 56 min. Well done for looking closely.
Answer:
0 h 00 min
